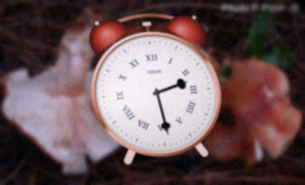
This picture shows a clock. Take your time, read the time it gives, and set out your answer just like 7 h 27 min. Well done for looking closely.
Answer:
2 h 29 min
